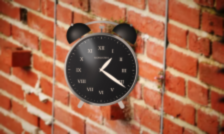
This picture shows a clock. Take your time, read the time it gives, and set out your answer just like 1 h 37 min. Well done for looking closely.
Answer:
1 h 21 min
